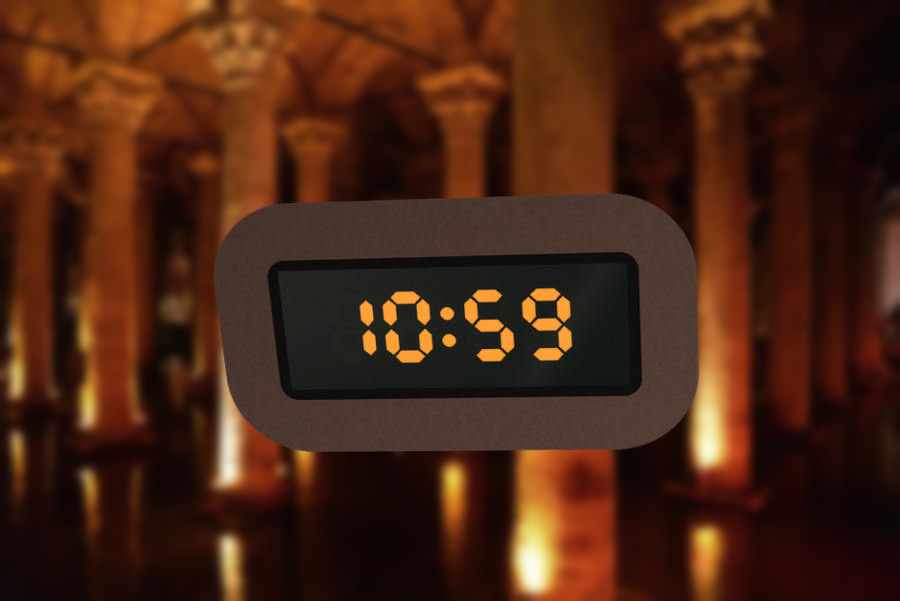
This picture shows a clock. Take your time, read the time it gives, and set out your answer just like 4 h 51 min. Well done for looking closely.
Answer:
10 h 59 min
